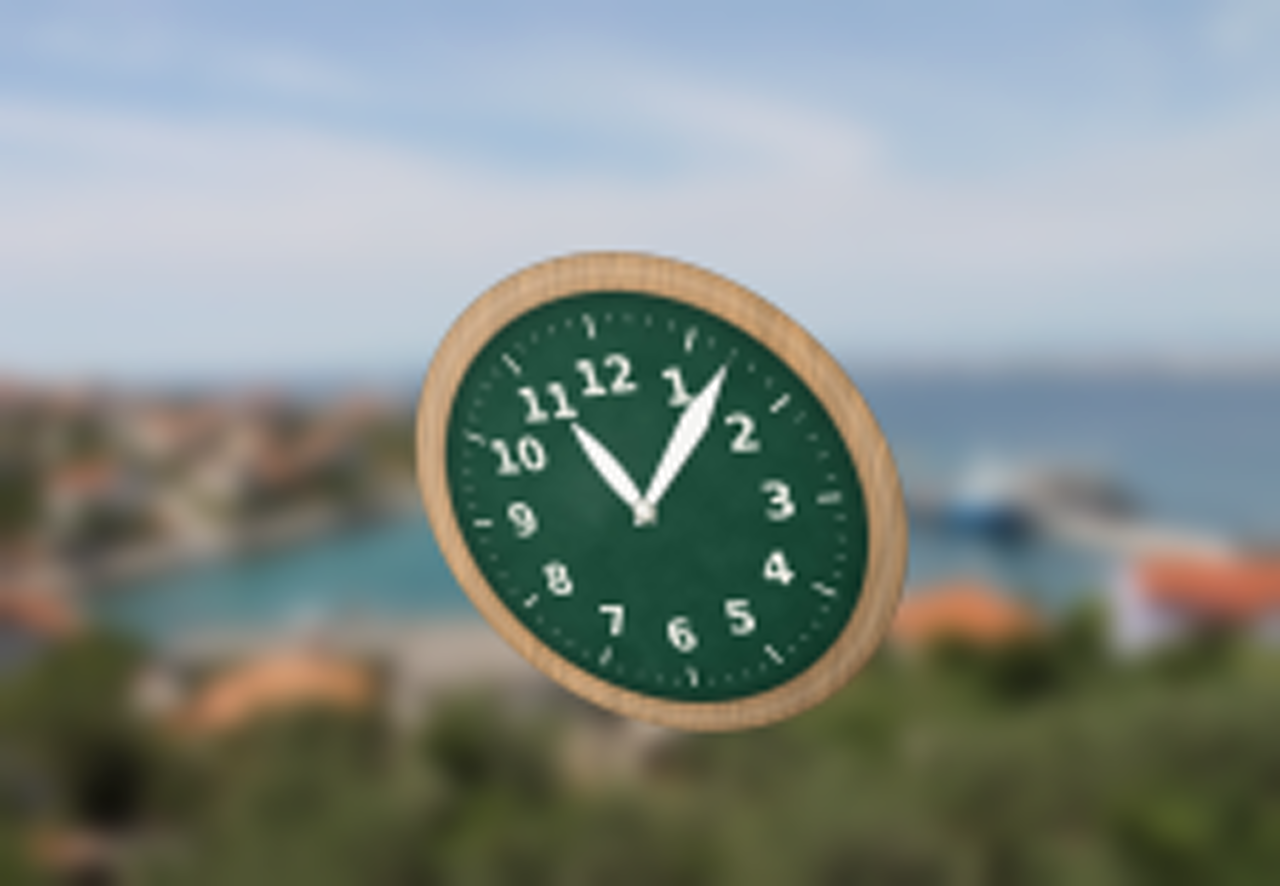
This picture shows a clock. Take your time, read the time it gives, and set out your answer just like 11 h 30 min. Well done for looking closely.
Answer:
11 h 07 min
